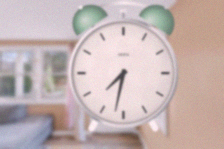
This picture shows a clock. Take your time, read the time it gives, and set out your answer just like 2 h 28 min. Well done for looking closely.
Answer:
7 h 32 min
